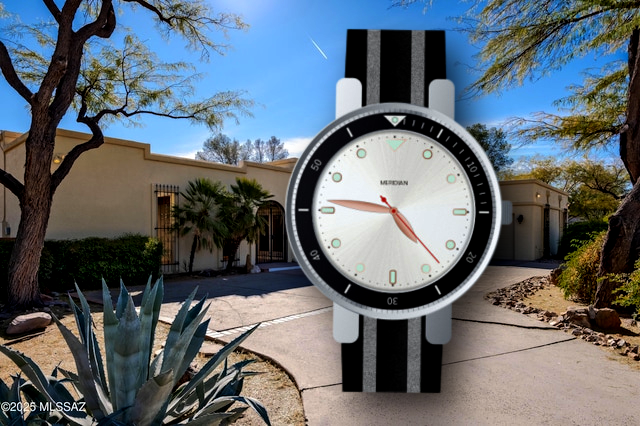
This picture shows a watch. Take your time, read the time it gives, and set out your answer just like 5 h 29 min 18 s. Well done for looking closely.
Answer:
4 h 46 min 23 s
